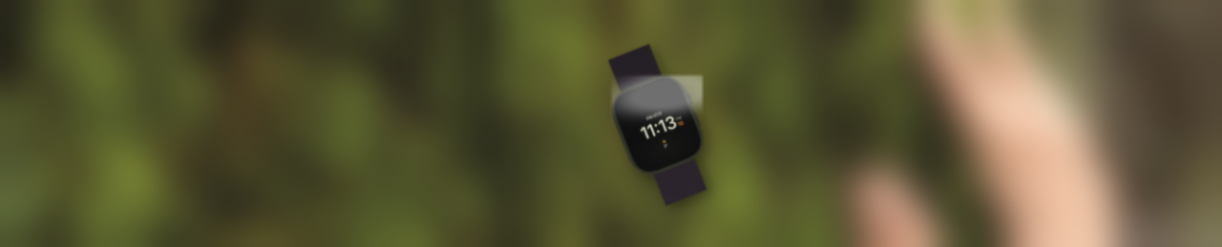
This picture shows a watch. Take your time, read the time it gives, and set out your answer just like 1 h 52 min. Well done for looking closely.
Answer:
11 h 13 min
